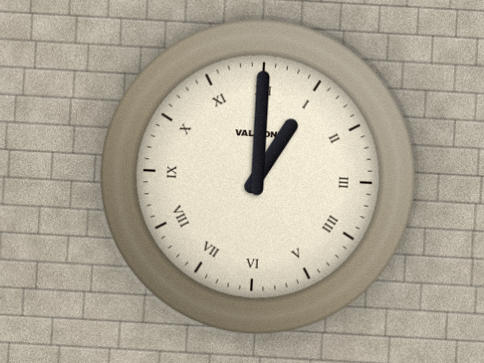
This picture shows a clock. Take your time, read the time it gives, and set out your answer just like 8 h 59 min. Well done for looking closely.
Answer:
1 h 00 min
